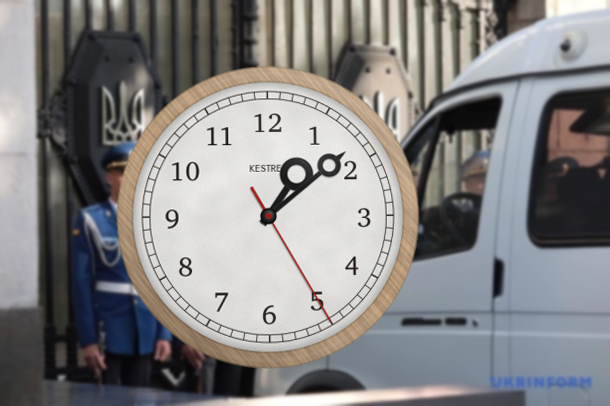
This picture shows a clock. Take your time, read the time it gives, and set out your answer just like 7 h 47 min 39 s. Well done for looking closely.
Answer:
1 h 08 min 25 s
